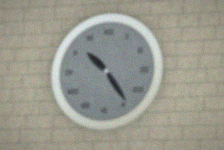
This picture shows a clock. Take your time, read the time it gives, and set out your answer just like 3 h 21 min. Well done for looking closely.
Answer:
10 h 24 min
